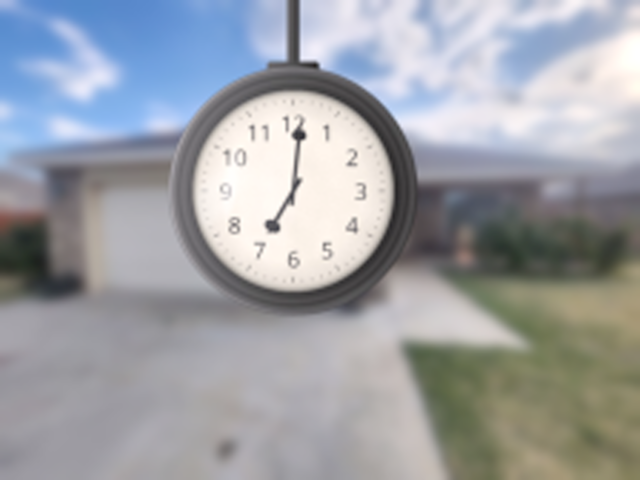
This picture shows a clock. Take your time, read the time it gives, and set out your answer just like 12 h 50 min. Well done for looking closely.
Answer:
7 h 01 min
